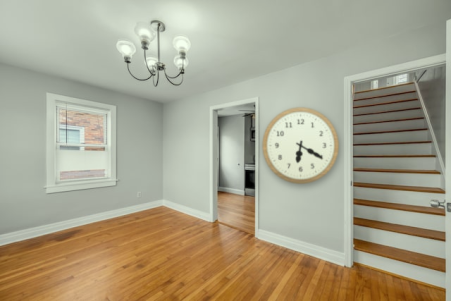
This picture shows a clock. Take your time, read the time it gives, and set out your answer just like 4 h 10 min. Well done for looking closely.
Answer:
6 h 20 min
